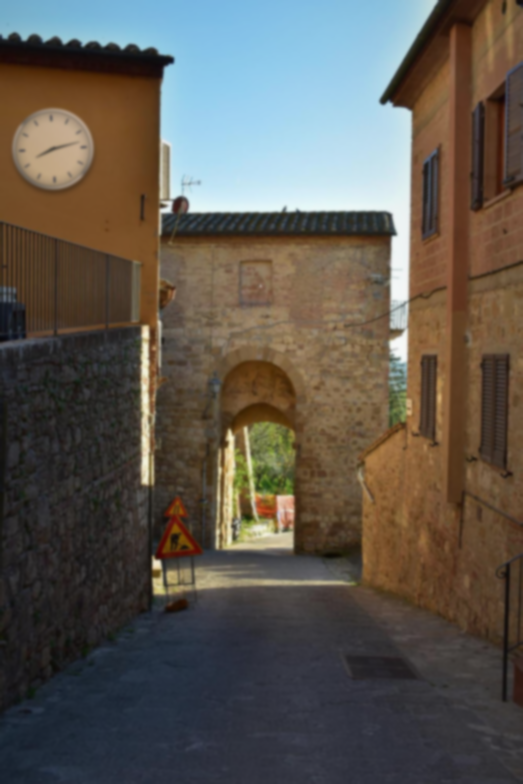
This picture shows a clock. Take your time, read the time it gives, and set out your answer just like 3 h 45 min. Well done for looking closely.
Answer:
8 h 13 min
